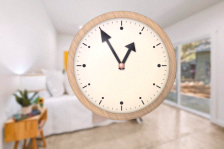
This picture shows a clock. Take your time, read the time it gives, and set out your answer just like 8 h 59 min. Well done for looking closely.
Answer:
12 h 55 min
